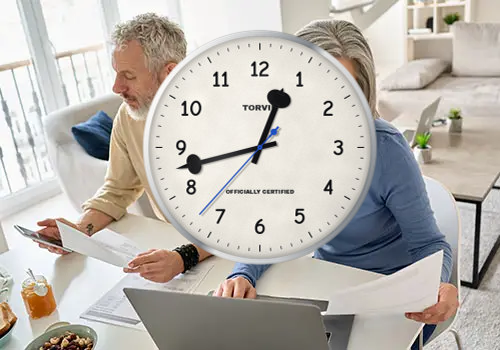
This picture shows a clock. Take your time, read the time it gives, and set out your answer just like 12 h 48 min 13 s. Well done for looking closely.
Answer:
12 h 42 min 37 s
